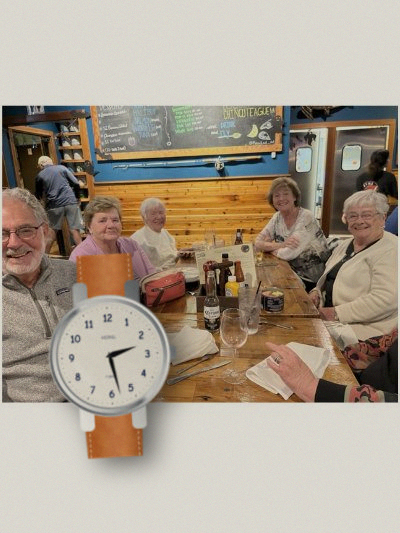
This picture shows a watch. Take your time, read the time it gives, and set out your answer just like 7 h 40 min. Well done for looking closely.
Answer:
2 h 28 min
